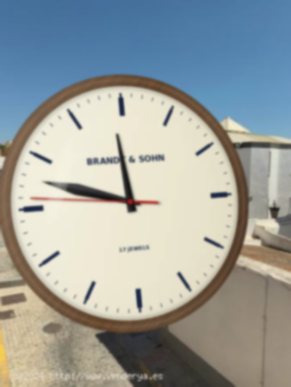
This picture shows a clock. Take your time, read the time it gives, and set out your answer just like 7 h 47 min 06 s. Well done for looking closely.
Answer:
11 h 47 min 46 s
